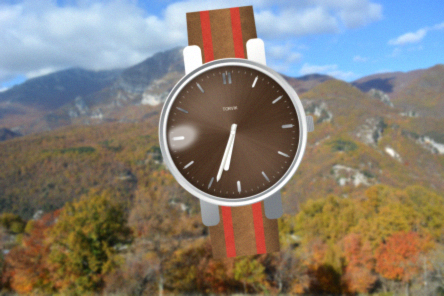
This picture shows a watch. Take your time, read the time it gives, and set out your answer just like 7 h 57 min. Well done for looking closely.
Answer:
6 h 34 min
